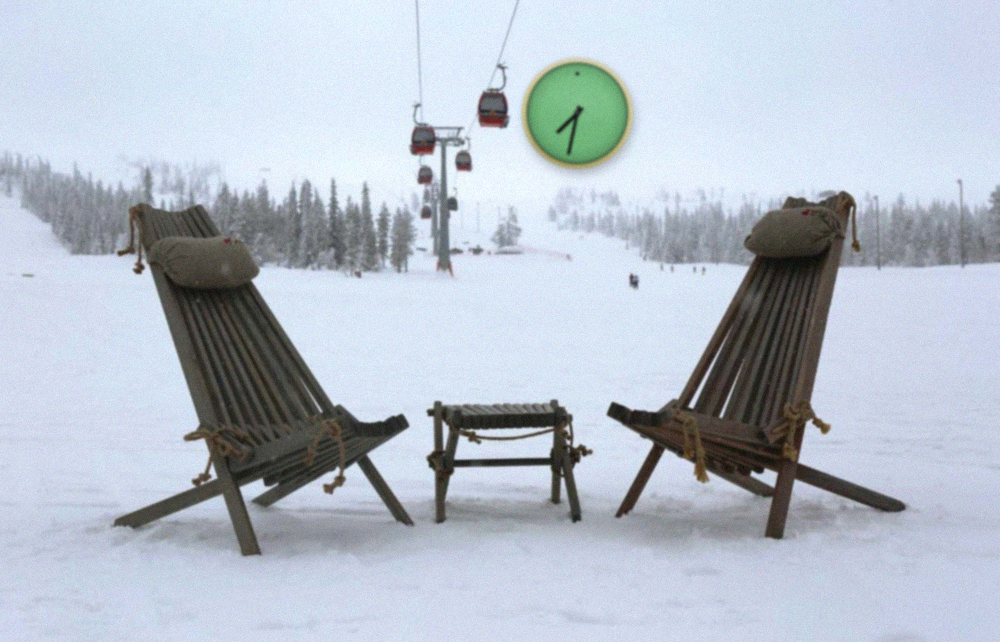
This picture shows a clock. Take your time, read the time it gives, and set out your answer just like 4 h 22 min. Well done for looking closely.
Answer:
7 h 32 min
